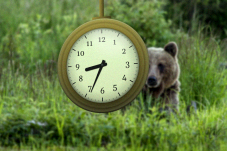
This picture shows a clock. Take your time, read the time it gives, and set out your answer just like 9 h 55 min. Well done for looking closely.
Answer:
8 h 34 min
